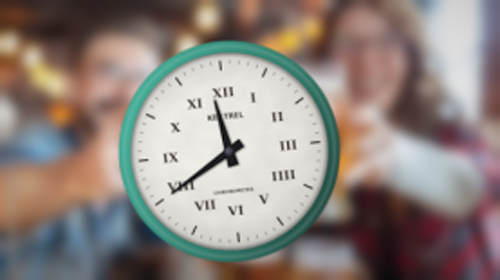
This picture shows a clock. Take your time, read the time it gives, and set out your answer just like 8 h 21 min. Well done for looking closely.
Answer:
11 h 40 min
